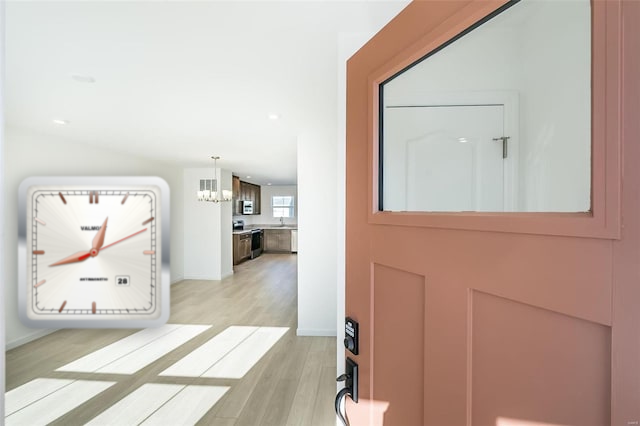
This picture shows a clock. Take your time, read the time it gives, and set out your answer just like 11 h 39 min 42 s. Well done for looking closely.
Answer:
12 h 42 min 11 s
